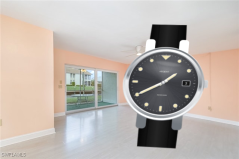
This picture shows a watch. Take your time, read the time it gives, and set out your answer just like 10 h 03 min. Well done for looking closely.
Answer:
1 h 40 min
